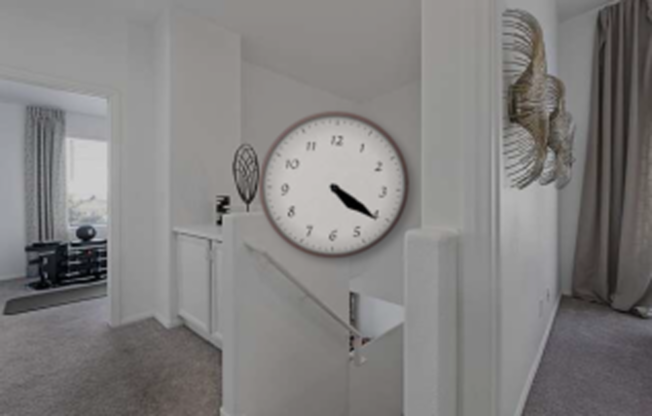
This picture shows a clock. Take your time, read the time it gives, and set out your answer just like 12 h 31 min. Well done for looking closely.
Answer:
4 h 21 min
